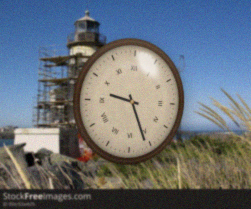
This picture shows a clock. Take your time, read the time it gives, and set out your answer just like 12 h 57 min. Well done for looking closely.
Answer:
9 h 26 min
